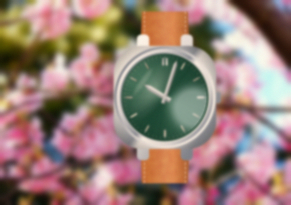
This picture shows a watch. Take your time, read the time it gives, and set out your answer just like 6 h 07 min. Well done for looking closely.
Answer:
10 h 03 min
